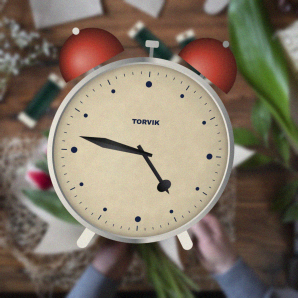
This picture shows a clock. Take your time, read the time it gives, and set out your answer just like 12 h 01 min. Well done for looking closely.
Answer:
4 h 47 min
